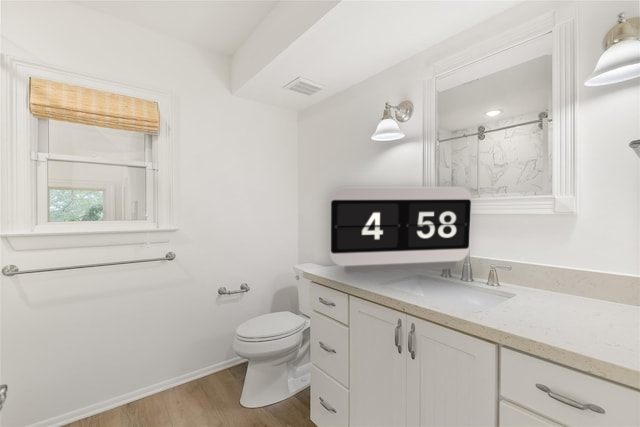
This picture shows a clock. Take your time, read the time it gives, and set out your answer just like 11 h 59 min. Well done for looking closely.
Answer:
4 h 58 min
